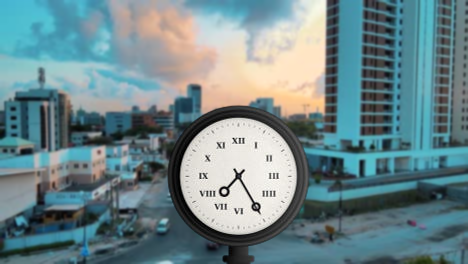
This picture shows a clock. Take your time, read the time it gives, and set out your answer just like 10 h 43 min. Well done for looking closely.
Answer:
7 h 25 min
